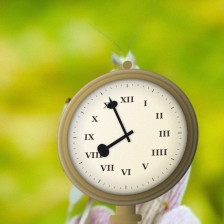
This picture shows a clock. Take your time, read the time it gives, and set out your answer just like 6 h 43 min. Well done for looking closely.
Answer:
7 h 56 min
